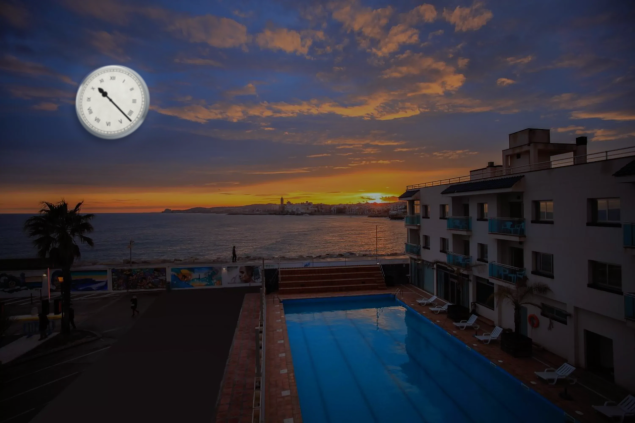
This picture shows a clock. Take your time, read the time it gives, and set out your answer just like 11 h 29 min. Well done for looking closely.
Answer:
10 h 22 min
